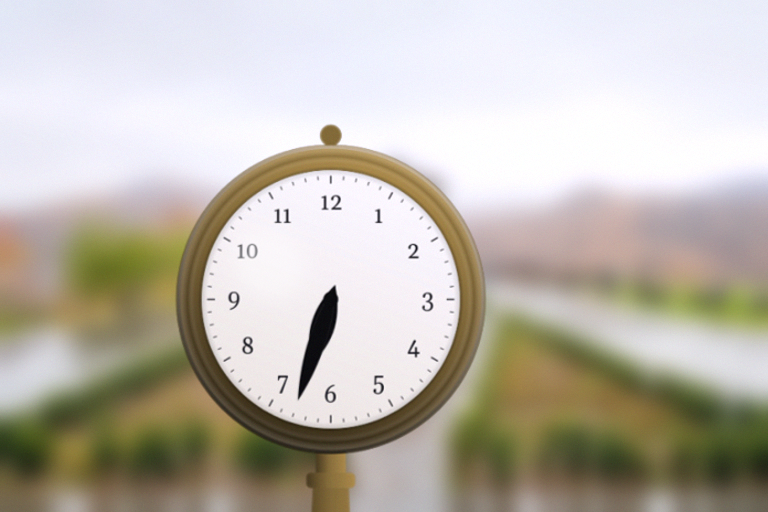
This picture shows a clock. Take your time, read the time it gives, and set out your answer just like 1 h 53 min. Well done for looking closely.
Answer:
6 h 33 min
